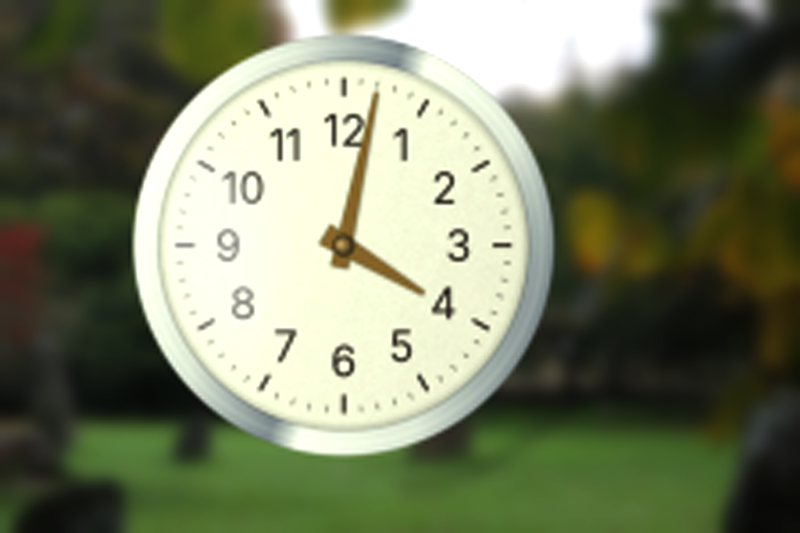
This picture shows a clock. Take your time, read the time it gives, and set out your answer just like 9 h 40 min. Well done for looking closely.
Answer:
4 h 02 min
